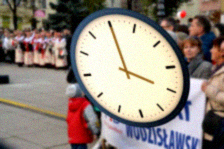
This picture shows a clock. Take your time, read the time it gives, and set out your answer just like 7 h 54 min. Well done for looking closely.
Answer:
4 h 00 min
